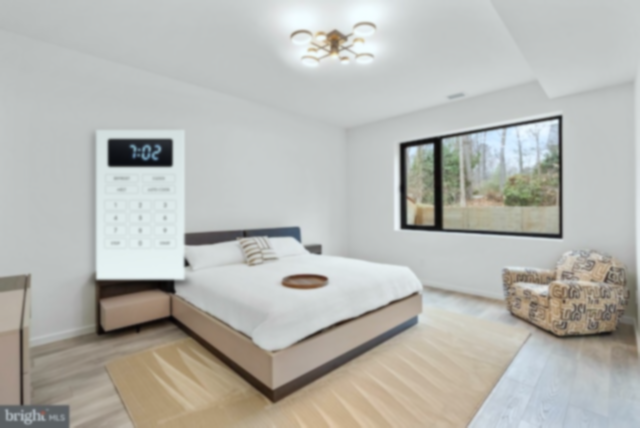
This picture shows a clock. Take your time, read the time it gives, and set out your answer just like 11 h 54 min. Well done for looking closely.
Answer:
7 h 02 min
